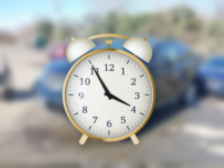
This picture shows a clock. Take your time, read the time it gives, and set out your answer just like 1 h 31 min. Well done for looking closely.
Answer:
3 h 55 min
